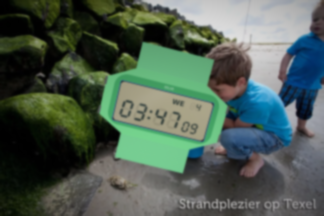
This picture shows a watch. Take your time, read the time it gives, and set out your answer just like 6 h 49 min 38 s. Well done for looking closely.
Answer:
3 h 47 min 09 s
